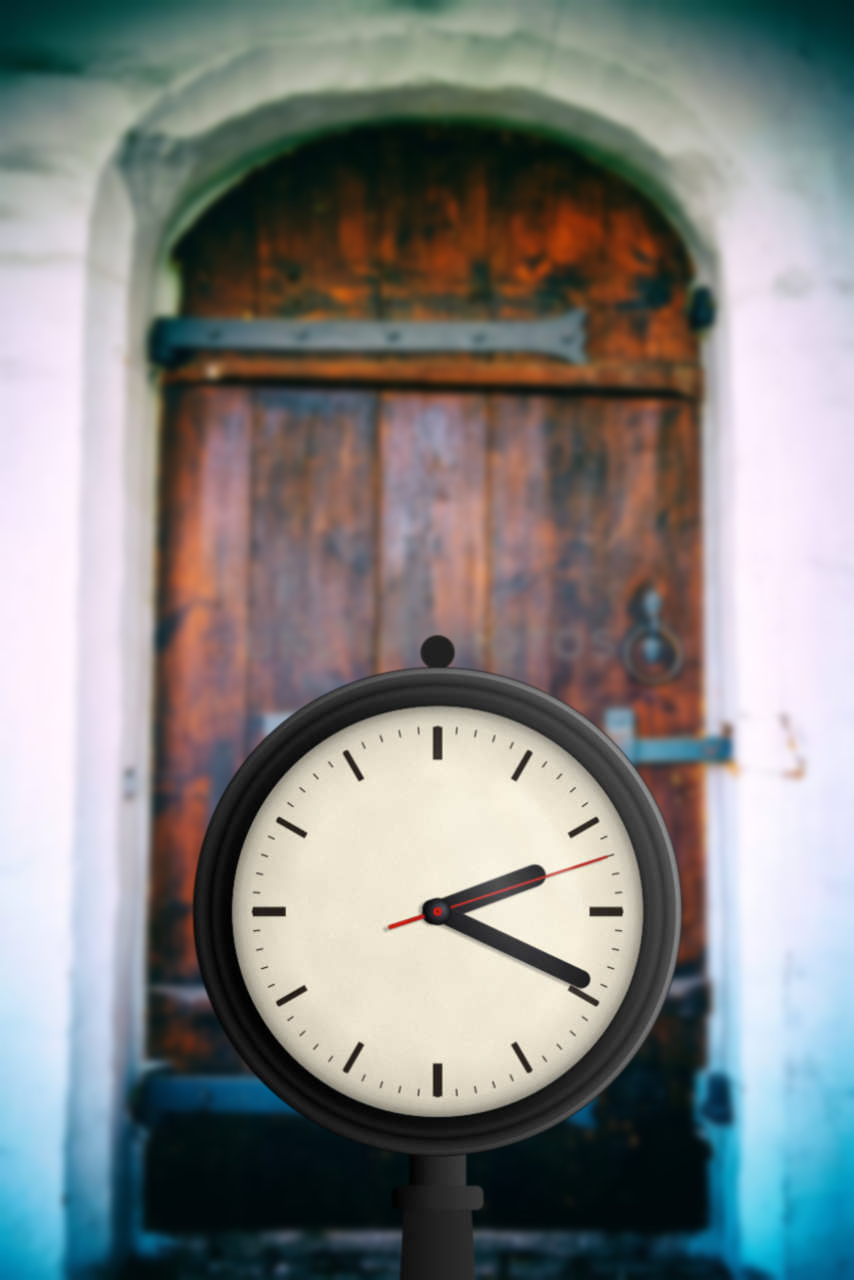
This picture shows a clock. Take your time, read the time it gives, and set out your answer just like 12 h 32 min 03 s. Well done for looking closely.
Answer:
2 h 19 min 12 s
